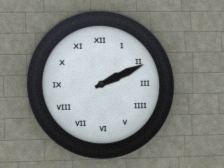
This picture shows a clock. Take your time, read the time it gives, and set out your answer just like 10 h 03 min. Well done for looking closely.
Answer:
2 h 11 min
